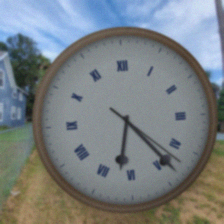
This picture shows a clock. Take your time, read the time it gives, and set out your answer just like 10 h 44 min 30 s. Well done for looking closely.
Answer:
6 h 23 min 22 s
